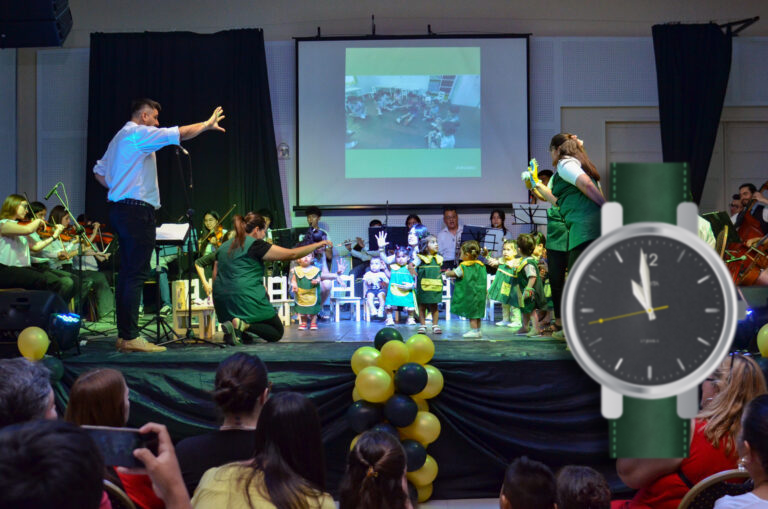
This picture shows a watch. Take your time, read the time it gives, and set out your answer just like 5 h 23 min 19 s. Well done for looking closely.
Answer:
10 h 58 min 43 s
